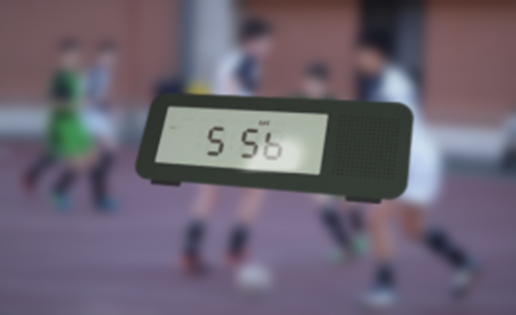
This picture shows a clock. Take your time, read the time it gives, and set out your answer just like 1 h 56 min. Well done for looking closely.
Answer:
5 h 56 min
